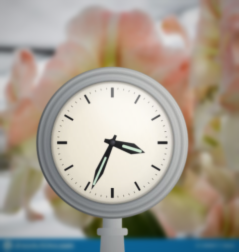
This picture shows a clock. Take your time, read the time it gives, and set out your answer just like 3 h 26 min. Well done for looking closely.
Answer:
3 h 34 min
